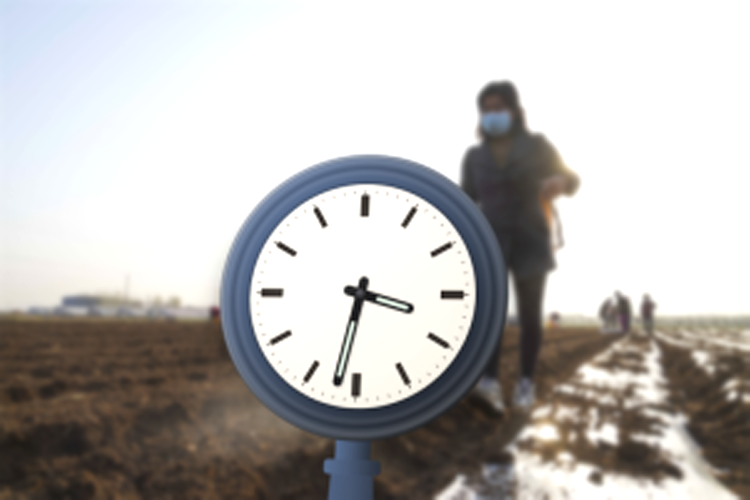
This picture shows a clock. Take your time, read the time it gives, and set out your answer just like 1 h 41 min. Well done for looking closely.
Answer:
3 h 32 min
